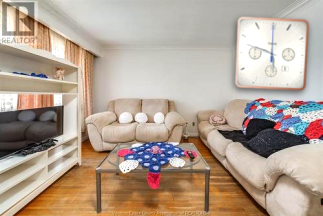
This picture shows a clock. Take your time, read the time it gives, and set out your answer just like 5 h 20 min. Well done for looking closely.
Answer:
5 h 48 min
